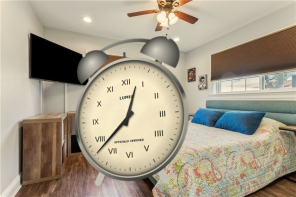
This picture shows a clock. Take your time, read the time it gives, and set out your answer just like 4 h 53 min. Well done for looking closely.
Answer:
12 h 38 min
